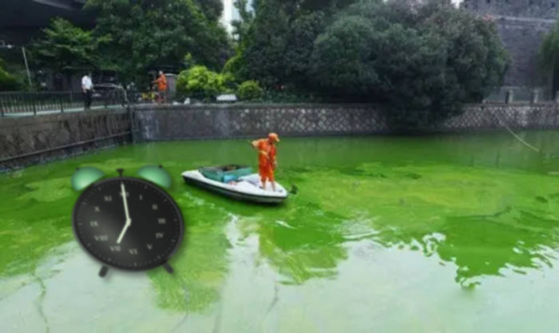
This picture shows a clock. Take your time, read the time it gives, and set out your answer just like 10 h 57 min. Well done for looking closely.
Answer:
7 h 00 min
